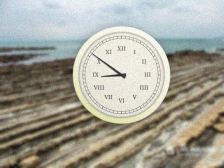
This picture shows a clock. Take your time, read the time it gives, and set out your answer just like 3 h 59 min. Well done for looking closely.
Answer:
8 h 51 min
